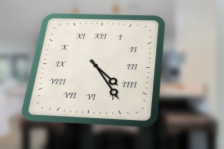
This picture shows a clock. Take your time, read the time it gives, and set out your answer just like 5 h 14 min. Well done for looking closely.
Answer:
4 h 24 min
